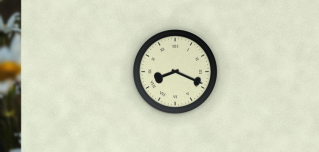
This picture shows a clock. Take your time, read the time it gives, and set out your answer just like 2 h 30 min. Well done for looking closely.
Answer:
8 h 19 min
